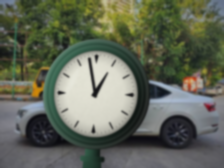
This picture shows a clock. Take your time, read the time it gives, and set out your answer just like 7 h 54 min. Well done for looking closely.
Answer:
12 h 58 min
